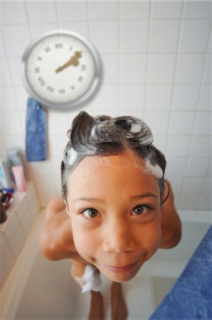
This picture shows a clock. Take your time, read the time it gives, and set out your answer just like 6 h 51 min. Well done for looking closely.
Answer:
2 h 09 min
